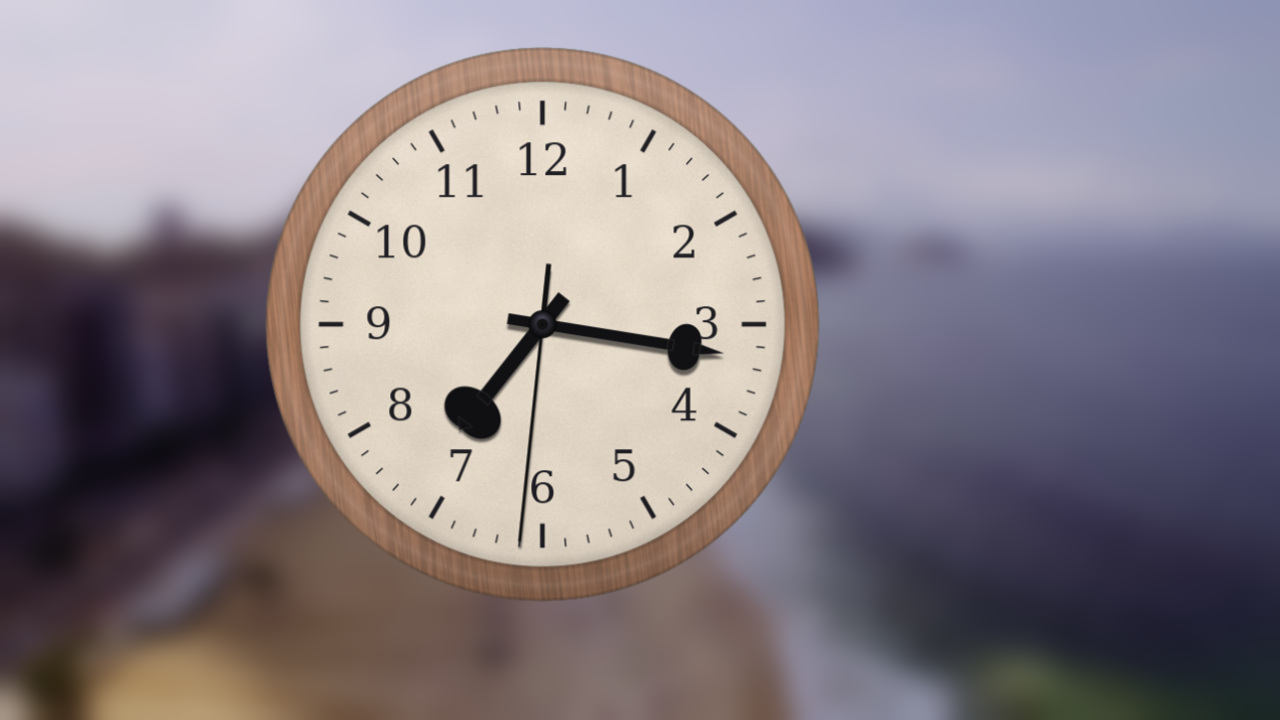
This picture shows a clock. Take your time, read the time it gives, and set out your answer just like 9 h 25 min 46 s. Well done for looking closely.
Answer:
7 h 16 min 31 s
